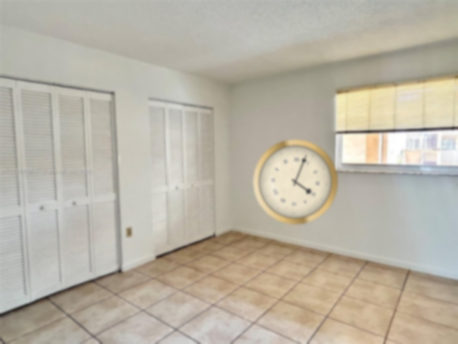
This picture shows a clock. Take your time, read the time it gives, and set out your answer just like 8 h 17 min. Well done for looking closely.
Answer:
4 h 03 min
